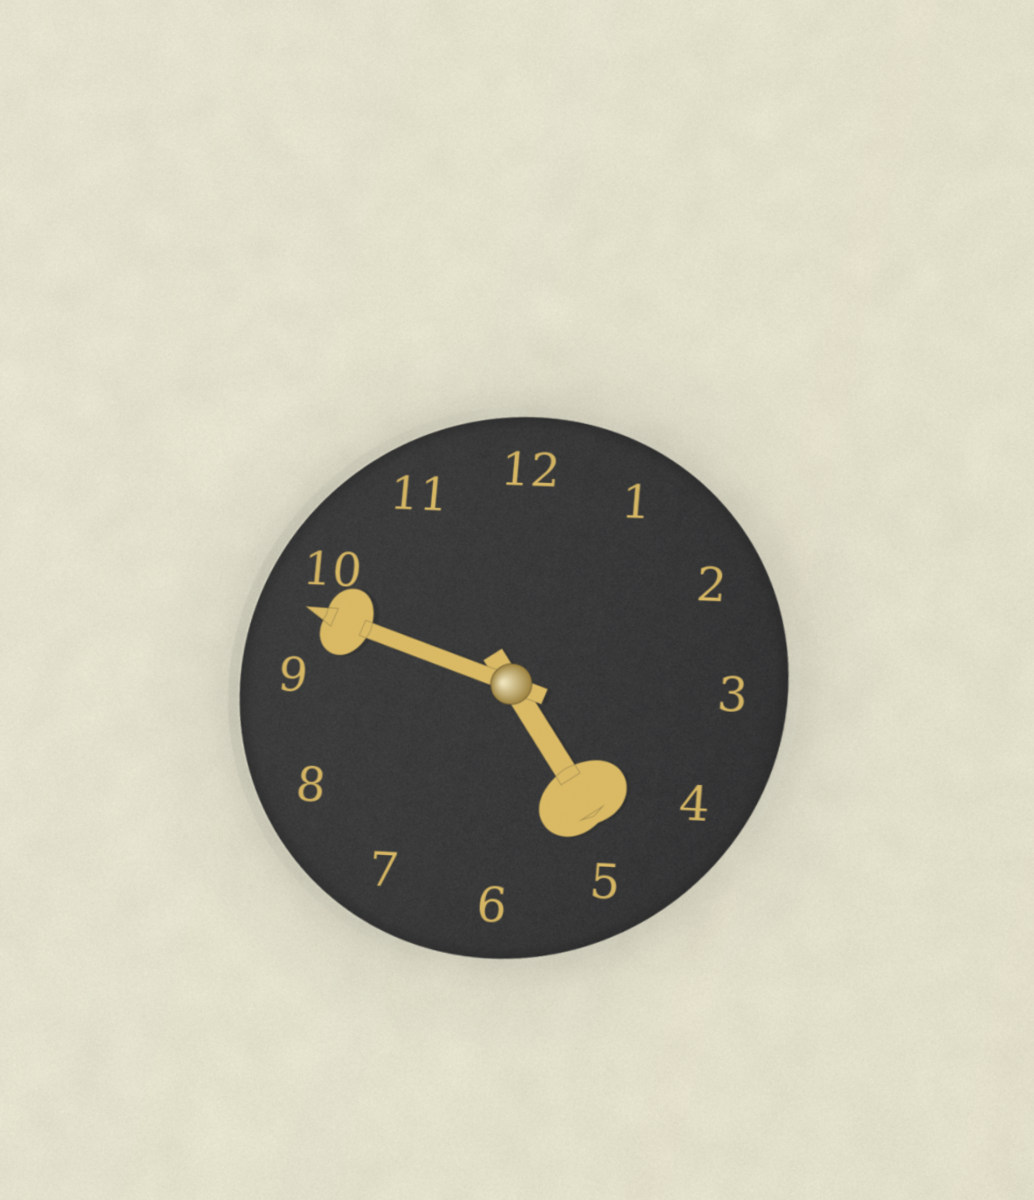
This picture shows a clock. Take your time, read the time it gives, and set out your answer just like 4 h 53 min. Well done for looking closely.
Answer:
4 h 48 min
